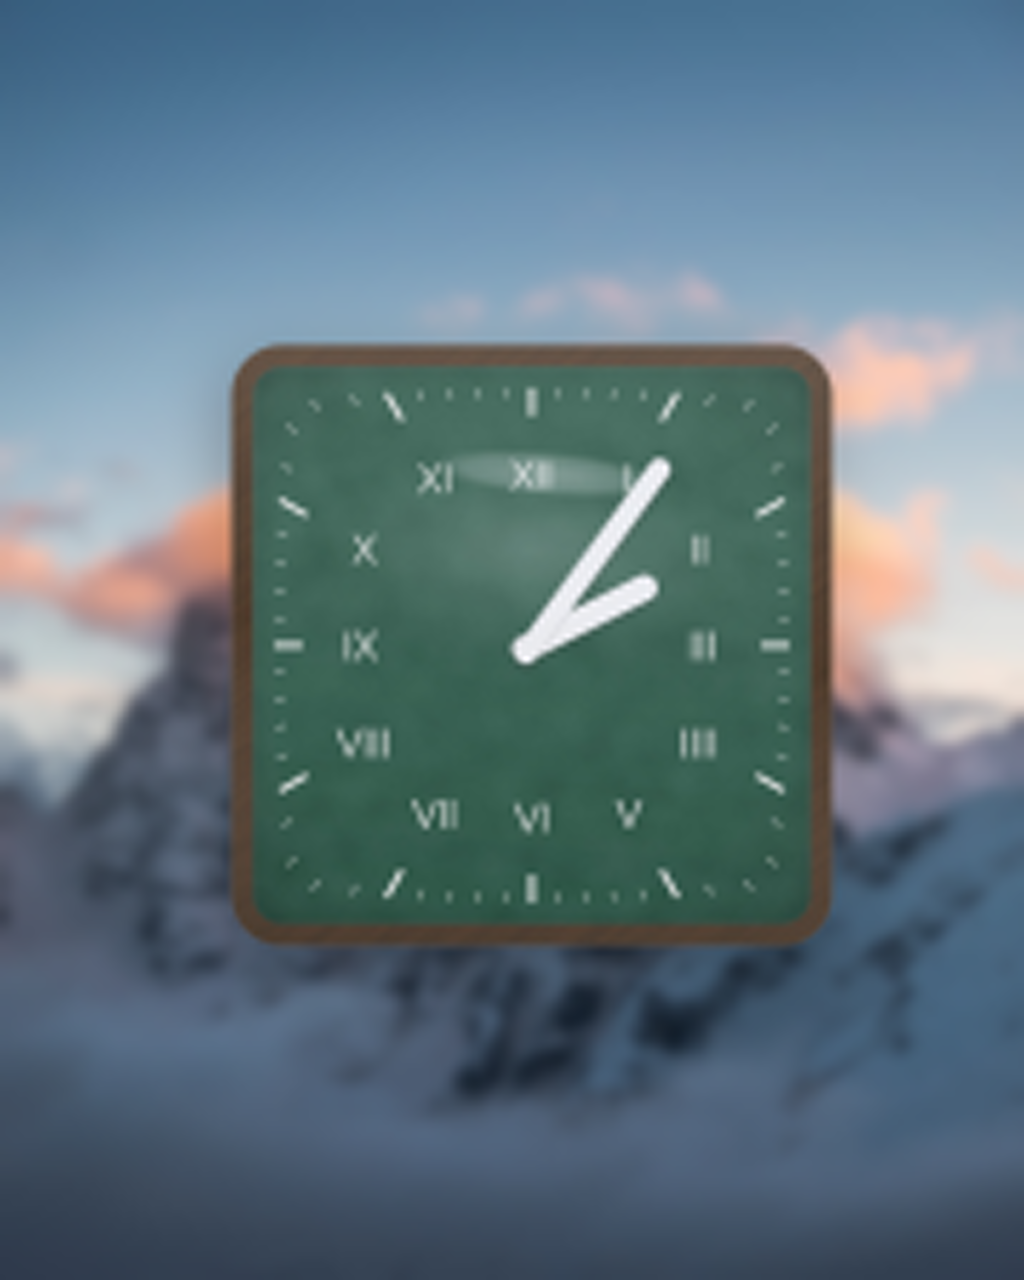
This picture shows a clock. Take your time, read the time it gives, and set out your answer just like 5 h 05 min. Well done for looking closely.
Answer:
2 h 06 min
